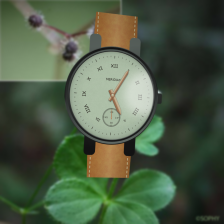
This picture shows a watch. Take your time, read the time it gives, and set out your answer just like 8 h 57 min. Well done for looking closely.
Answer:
5 h 05 min
